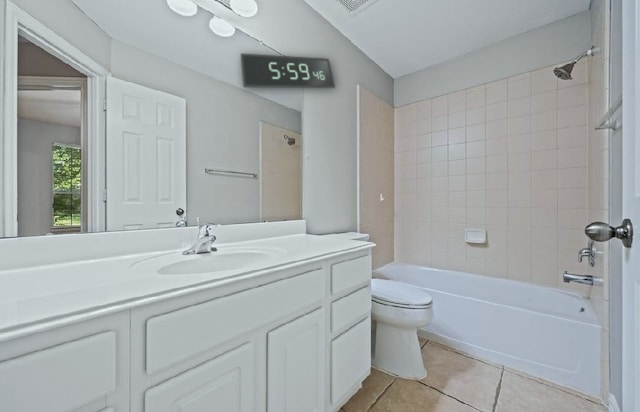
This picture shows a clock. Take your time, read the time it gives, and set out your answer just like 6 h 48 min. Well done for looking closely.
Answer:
5 h 59 min
